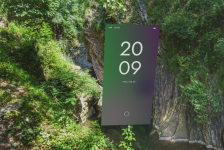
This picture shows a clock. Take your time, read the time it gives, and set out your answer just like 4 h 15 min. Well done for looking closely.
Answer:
20 h 09 min
